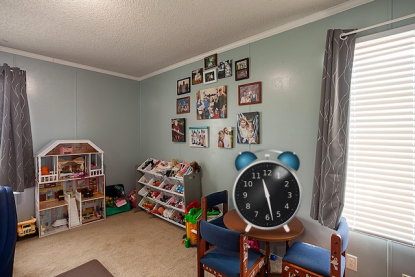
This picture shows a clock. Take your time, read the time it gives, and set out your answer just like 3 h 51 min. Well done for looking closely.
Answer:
11 h 28 min
